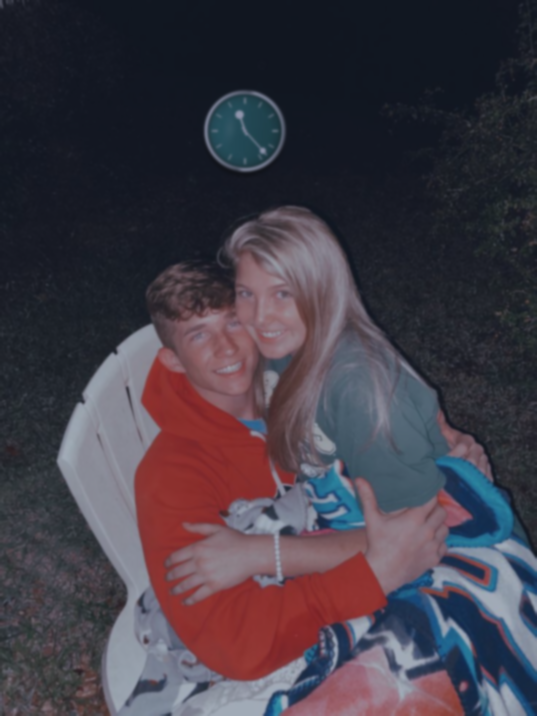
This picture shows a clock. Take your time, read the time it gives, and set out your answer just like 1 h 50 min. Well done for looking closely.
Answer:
11 h 23 min
